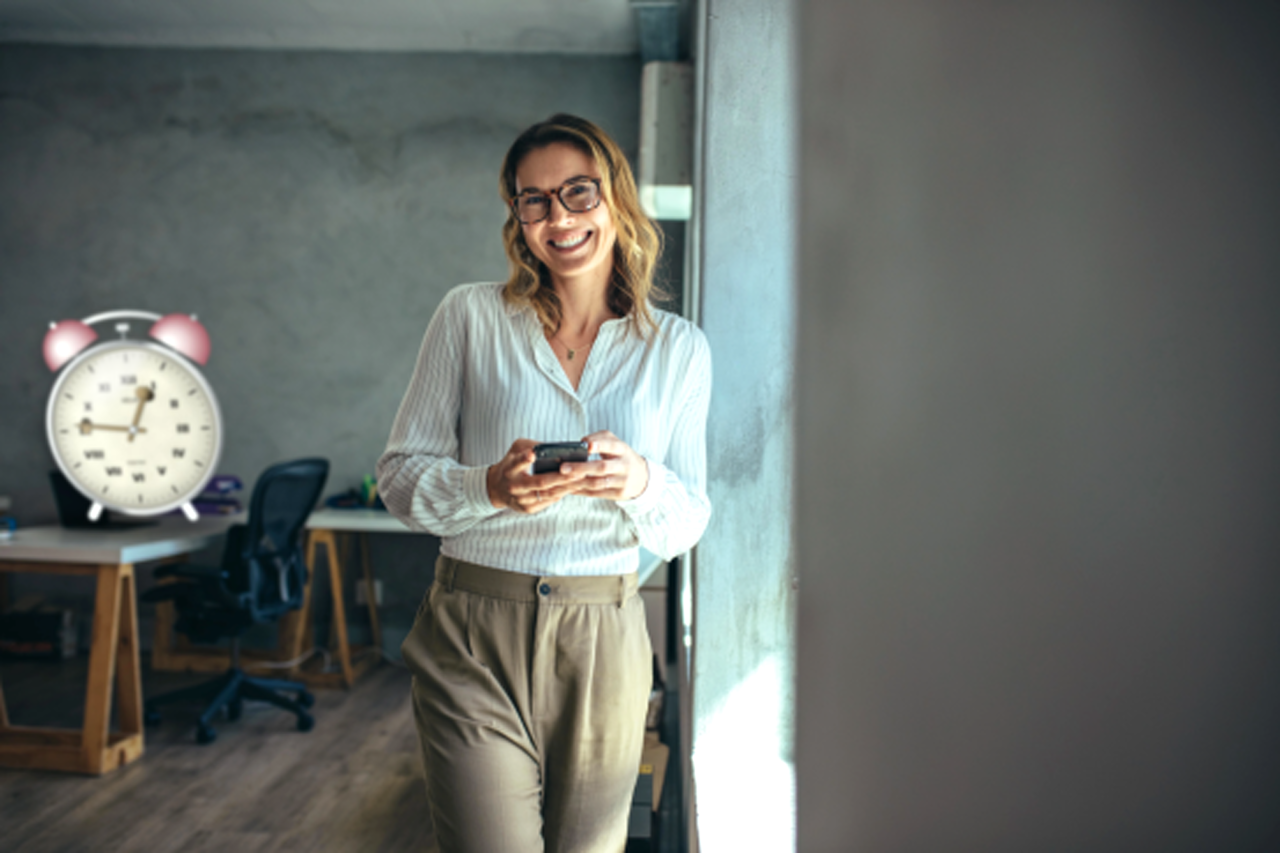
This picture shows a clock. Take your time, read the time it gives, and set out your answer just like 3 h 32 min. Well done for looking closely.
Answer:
12 h 46 min
